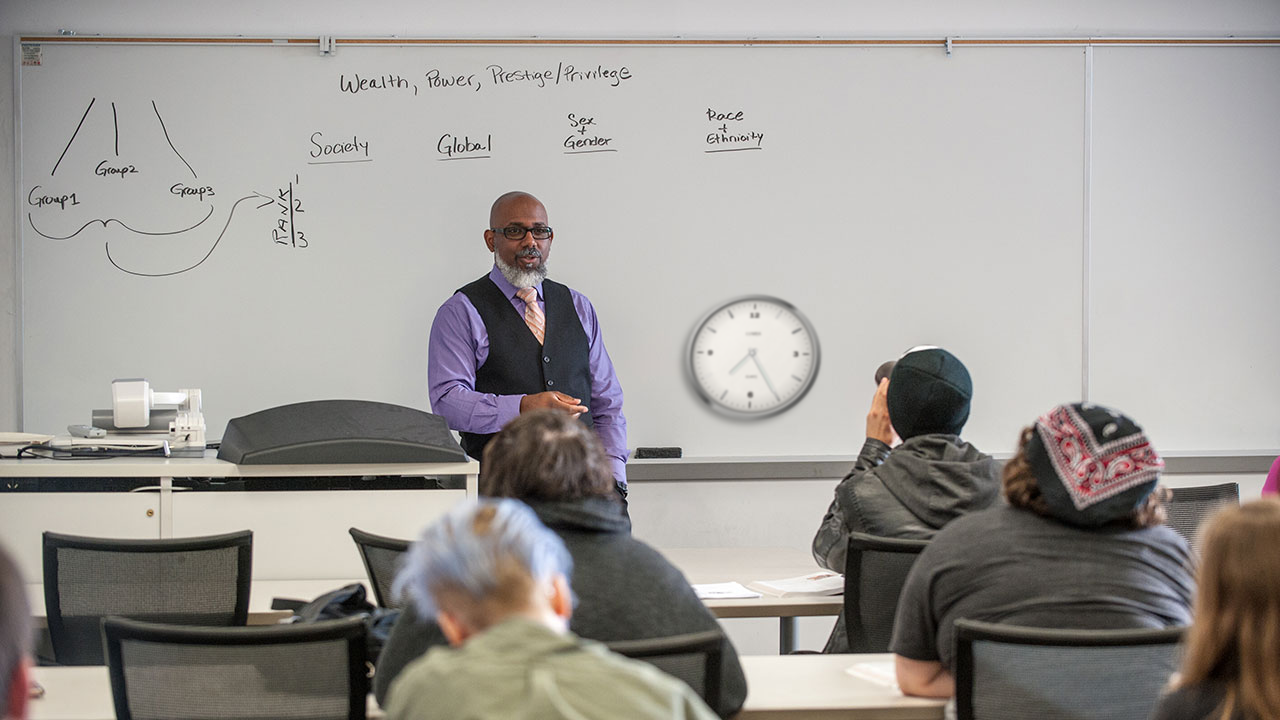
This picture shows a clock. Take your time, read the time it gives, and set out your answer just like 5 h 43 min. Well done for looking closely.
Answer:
7 h 25 min
